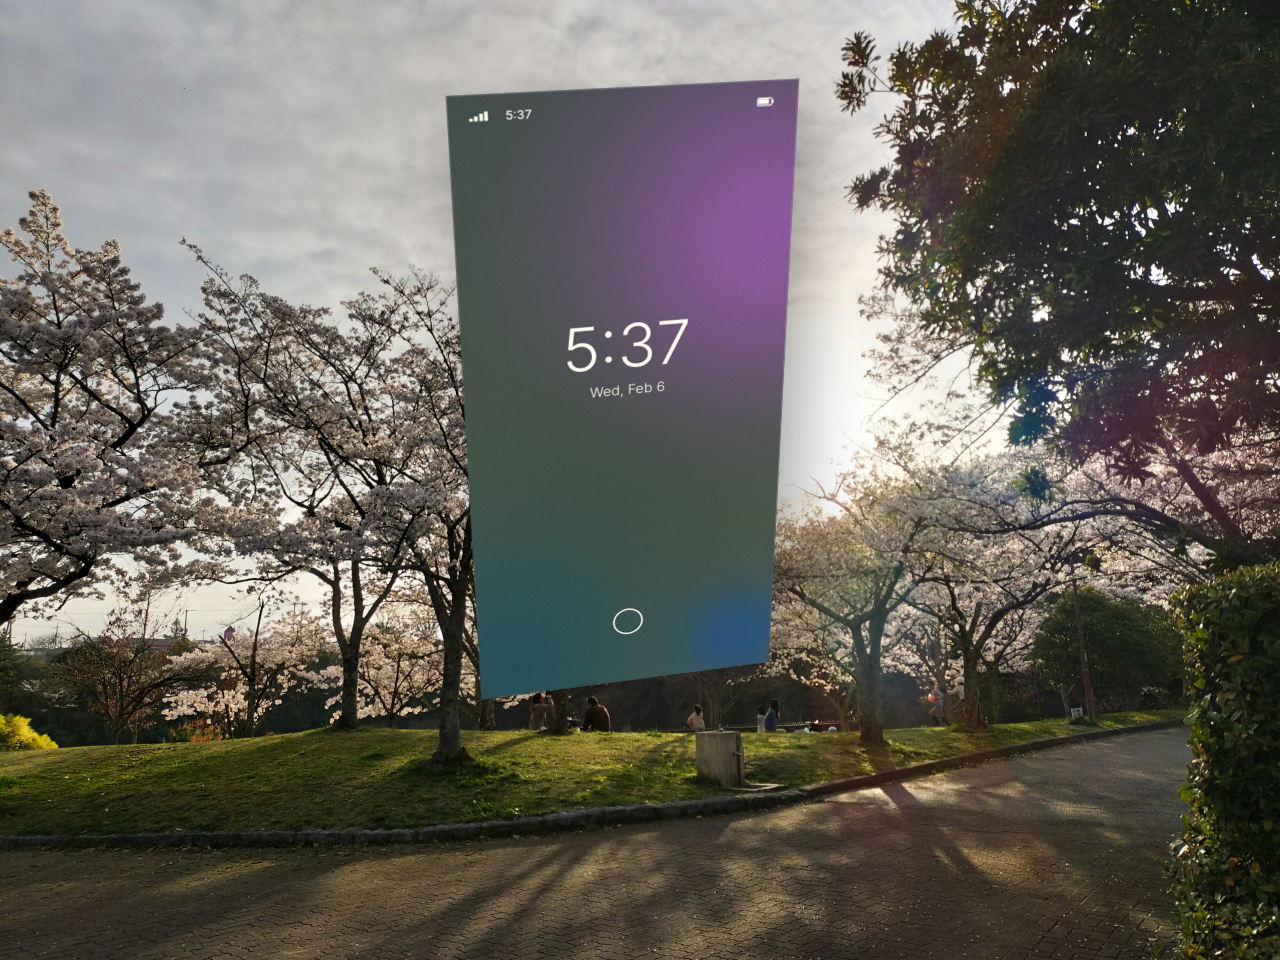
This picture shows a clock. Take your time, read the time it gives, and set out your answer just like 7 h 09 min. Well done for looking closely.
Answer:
5 h 37 min
